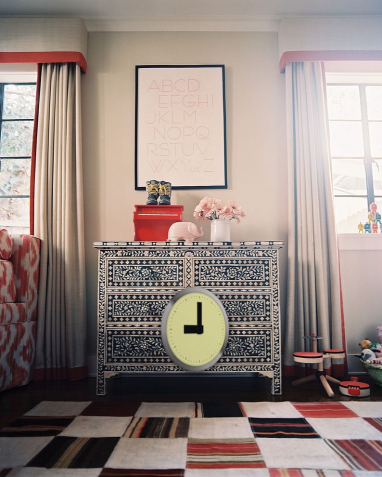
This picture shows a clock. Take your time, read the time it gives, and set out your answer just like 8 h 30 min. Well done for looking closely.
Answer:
9 h 00 min
